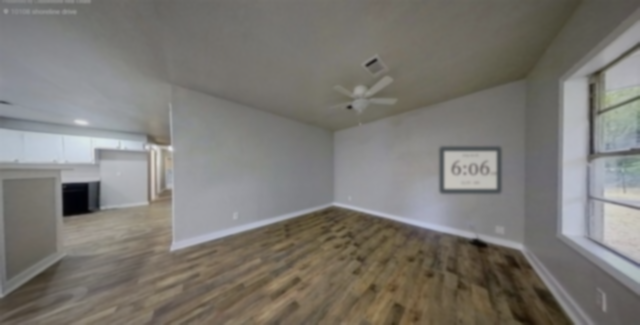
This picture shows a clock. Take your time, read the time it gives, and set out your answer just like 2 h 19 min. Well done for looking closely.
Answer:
6 h 06 min
